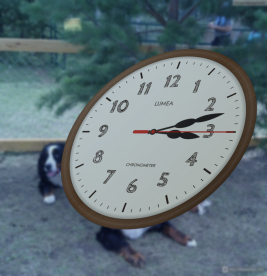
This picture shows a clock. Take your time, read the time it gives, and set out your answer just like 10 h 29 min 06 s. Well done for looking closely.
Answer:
3 h 12 min 15 s
